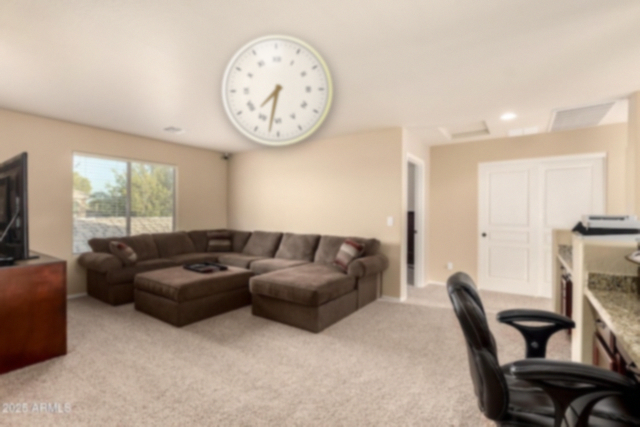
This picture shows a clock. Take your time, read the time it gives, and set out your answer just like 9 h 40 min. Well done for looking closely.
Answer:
7 h 32 min
